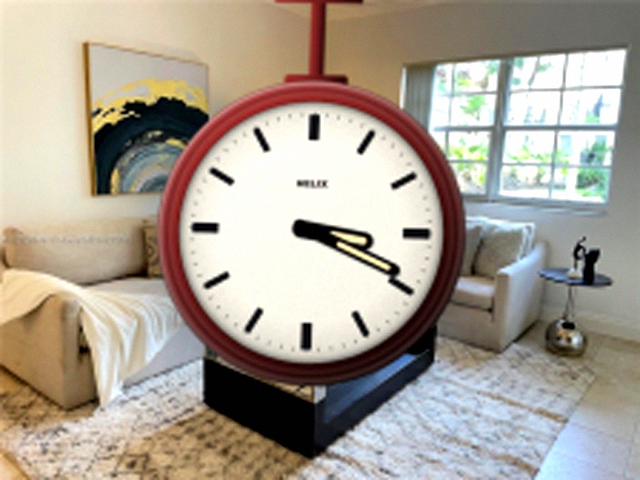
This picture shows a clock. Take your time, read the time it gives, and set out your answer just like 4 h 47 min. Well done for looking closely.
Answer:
3 h 19 min
